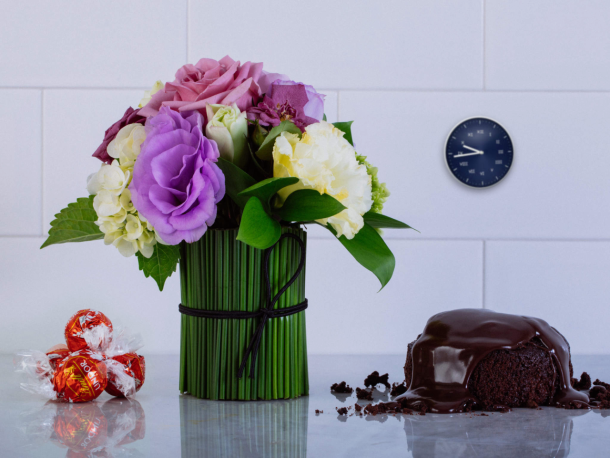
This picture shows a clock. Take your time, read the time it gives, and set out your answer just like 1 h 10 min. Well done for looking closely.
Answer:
9 h 44 min
